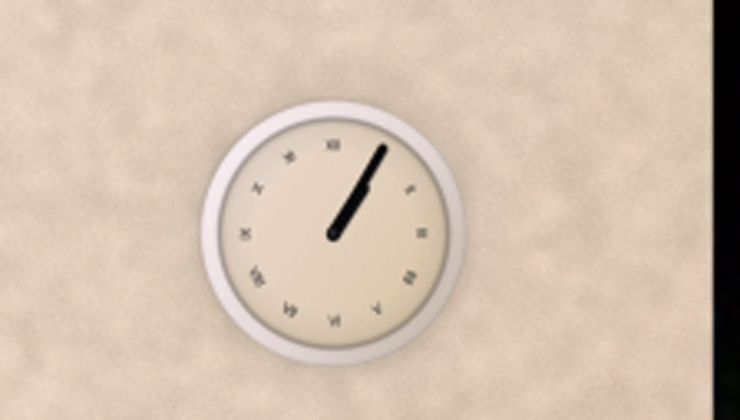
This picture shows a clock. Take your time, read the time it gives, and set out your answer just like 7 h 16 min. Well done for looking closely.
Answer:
1 h 05 min
